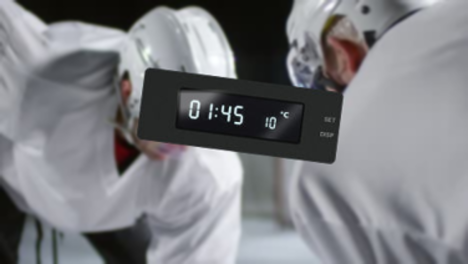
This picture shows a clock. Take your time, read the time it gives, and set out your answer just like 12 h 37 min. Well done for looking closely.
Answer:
1 h 45 min
